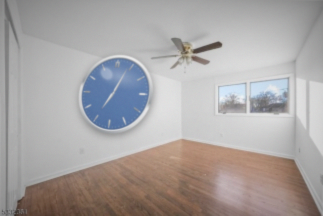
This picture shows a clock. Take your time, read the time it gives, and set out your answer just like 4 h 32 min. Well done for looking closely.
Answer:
7 h 04 min
